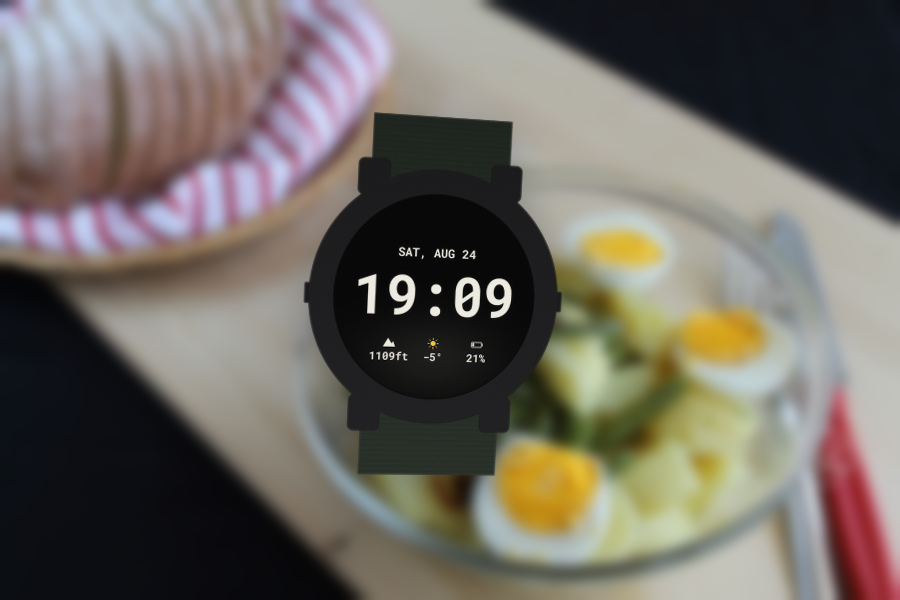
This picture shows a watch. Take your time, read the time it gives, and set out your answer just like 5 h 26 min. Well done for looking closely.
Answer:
19 h 09 min
